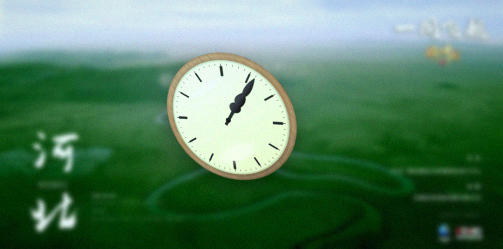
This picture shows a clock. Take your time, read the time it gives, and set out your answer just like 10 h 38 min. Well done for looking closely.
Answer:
1 h 06 min
